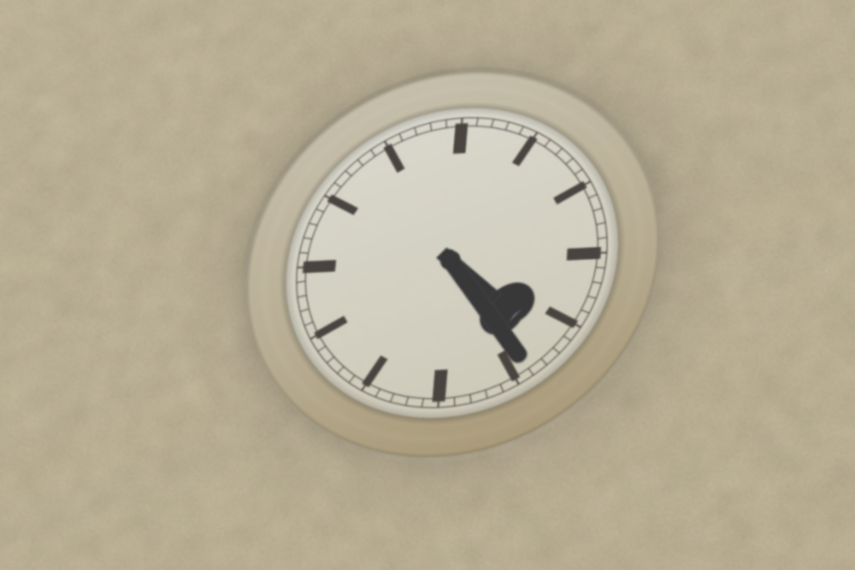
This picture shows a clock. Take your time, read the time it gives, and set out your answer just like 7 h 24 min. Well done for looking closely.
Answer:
4 h 24 min
